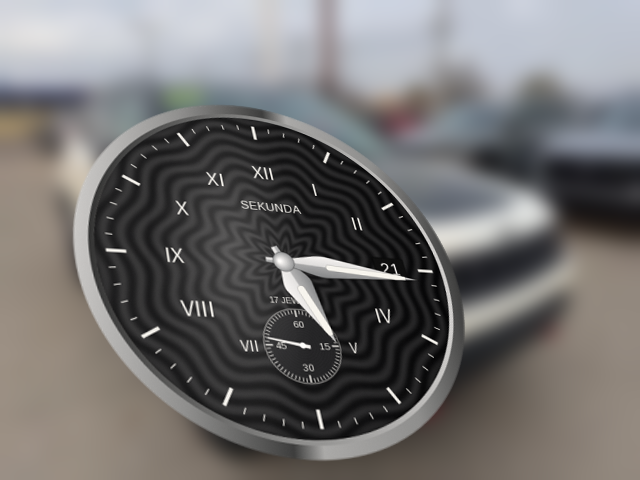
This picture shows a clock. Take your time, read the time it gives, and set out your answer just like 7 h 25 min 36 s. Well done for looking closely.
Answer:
5 h 15 min 47 s
